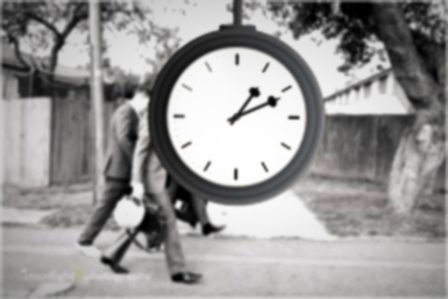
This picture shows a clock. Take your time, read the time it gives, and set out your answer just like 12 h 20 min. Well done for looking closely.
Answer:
1 h 11 min
